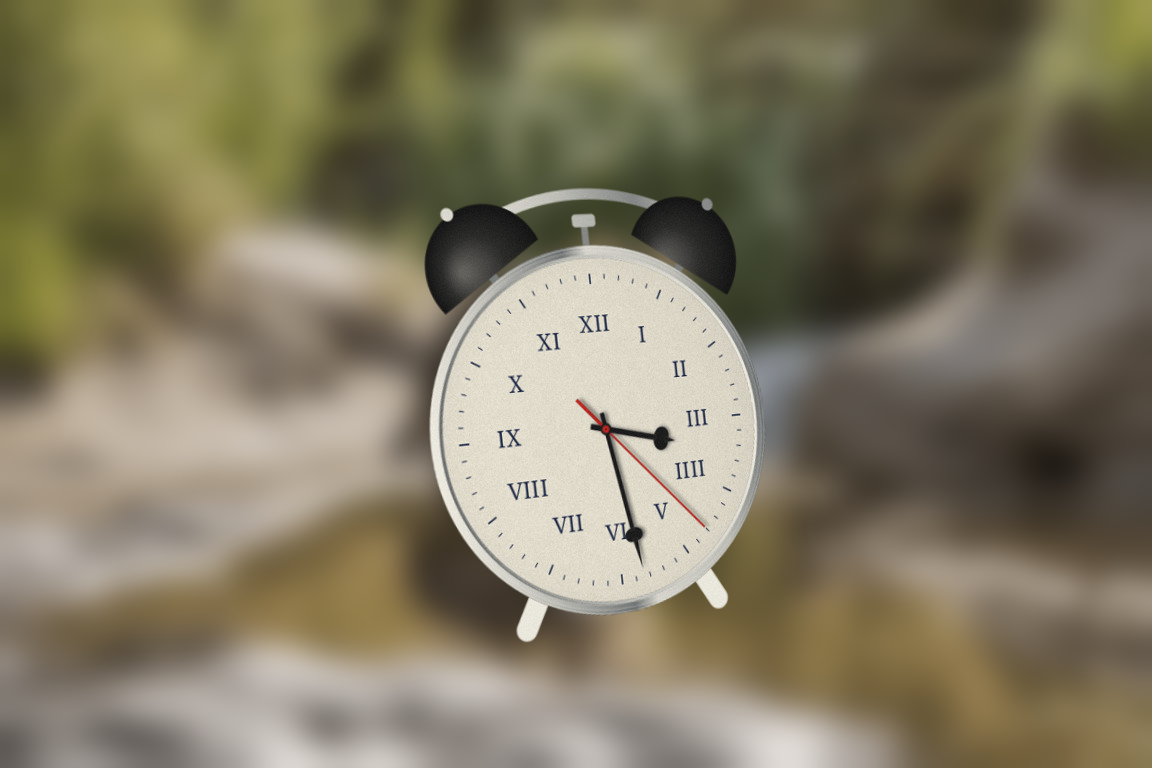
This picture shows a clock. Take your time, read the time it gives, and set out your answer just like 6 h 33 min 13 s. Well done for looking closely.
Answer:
3 h 28 min 23 s
